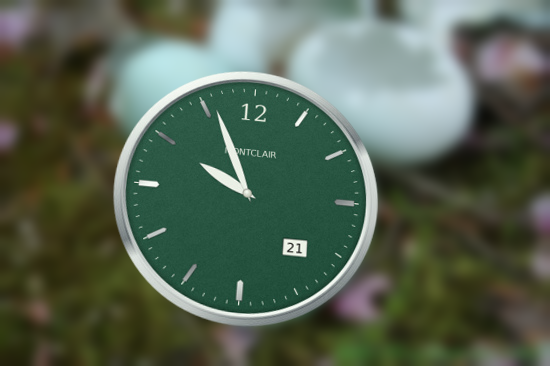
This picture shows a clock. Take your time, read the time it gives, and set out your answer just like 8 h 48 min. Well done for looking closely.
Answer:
9 h 56 min
